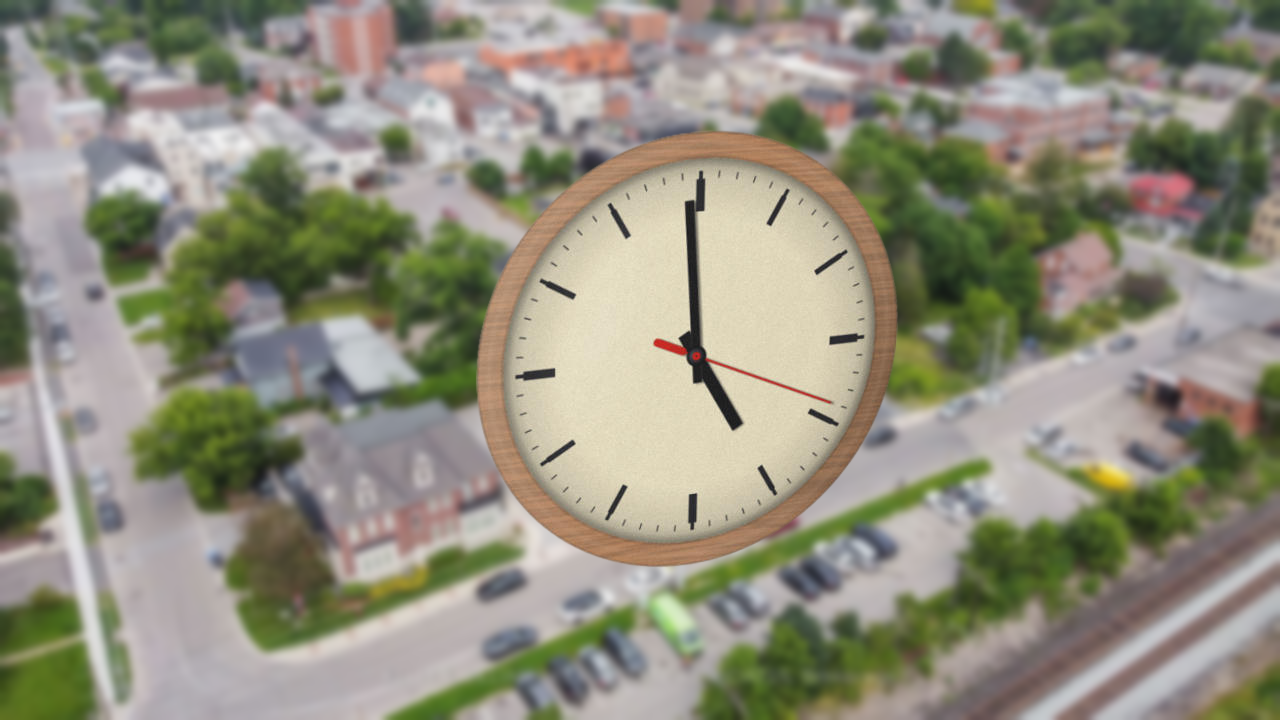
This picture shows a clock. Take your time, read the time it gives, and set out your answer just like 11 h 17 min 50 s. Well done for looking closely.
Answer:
4 h 59 min 19 s
